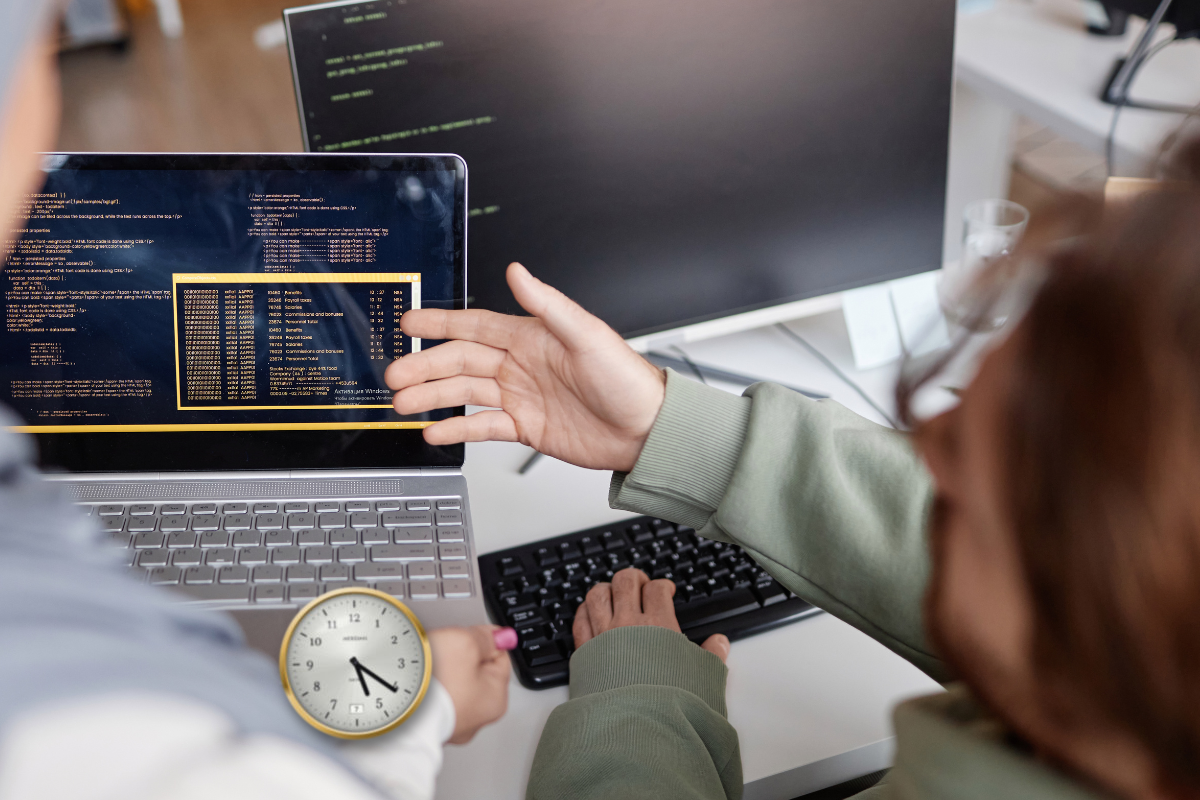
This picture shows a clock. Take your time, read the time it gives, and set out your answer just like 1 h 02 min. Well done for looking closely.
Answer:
5 h 21 min
